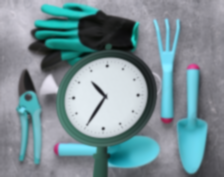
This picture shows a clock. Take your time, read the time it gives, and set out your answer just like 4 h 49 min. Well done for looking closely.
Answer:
10 h 35 min
